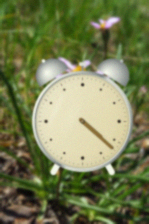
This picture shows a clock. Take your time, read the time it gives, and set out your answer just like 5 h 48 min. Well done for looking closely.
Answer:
4 h 22 min
